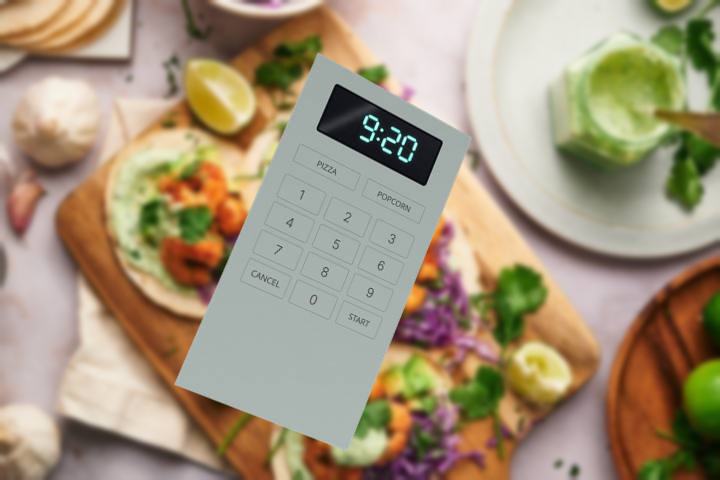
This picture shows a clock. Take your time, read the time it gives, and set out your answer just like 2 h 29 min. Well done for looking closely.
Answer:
9 h 20 min
